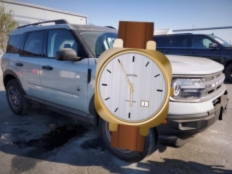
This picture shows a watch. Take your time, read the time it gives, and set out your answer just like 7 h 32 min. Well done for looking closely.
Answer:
5 h 55 min
